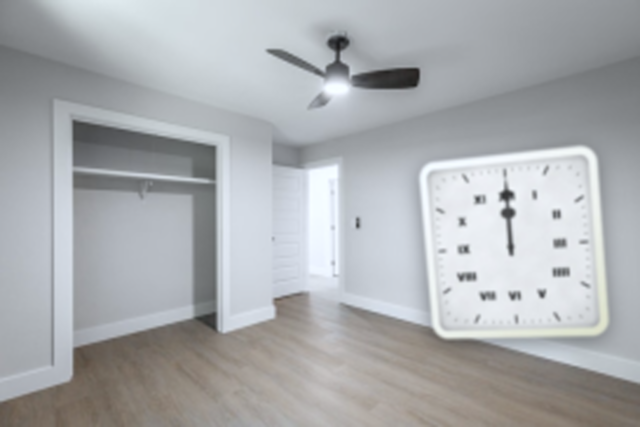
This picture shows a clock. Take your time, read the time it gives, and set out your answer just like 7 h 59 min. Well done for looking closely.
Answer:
12 h 00 min
